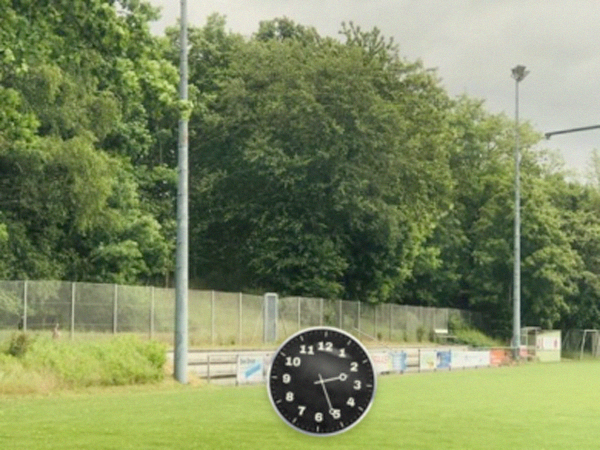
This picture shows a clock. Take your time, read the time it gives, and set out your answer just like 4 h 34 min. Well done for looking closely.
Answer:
2 h 26 min
